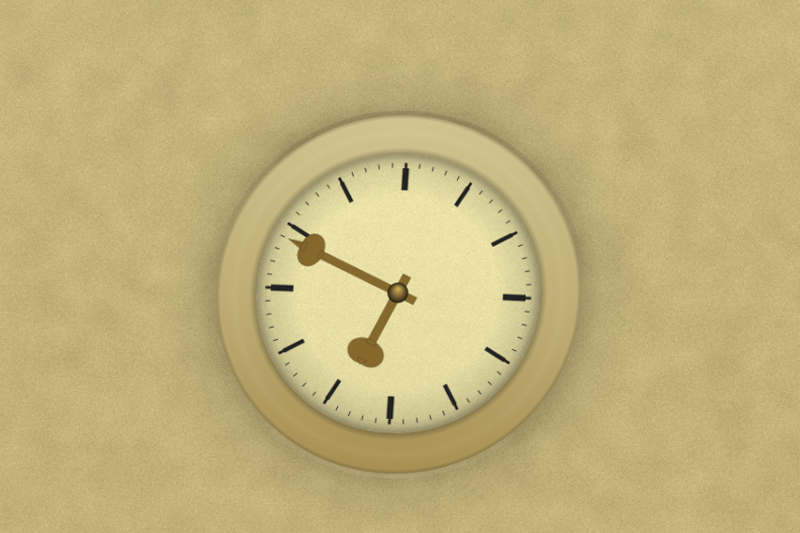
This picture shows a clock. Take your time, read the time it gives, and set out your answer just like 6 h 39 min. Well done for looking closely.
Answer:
6 h 49 min
